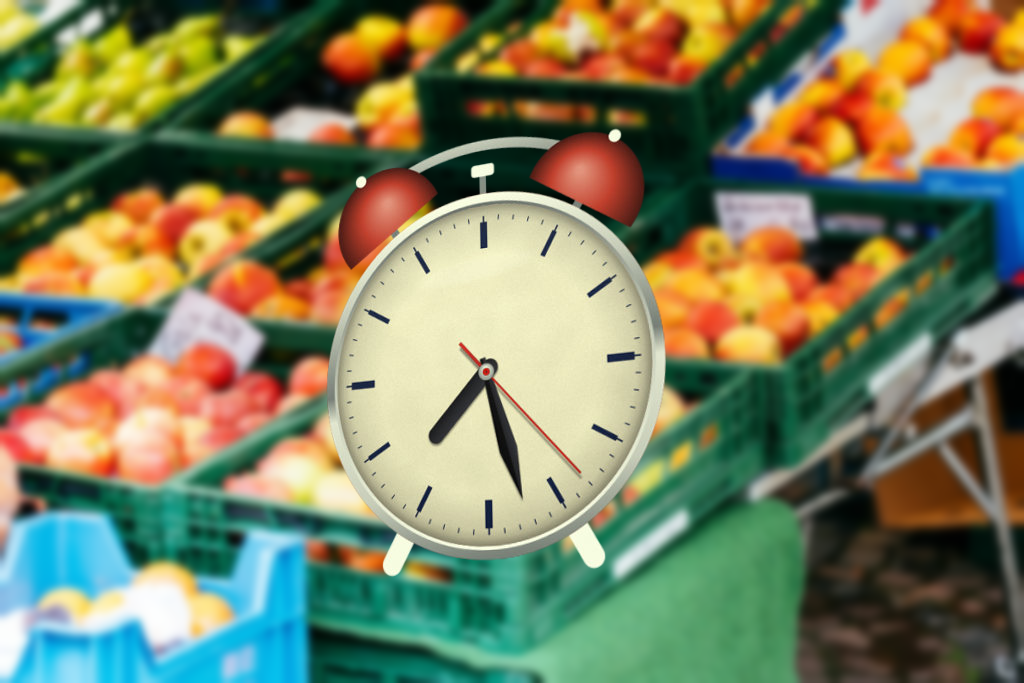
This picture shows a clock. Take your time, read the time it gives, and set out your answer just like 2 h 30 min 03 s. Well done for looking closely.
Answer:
7 h 27 min 23 s
